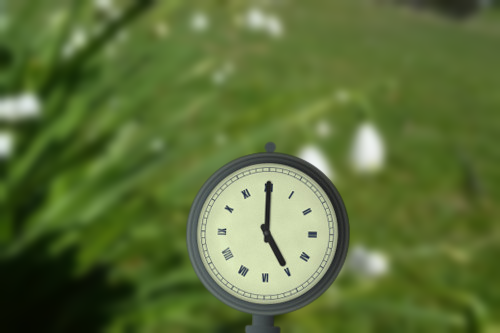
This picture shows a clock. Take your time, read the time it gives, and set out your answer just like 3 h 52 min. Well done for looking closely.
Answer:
5 h 00 min
